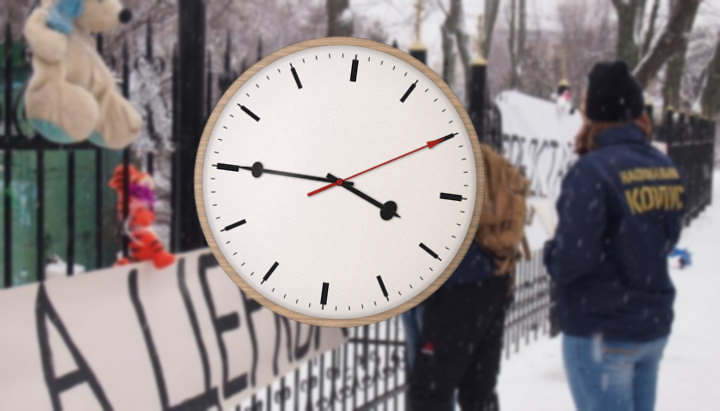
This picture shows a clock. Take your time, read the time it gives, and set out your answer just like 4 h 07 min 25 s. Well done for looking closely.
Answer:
3 h 45 min 10 s
